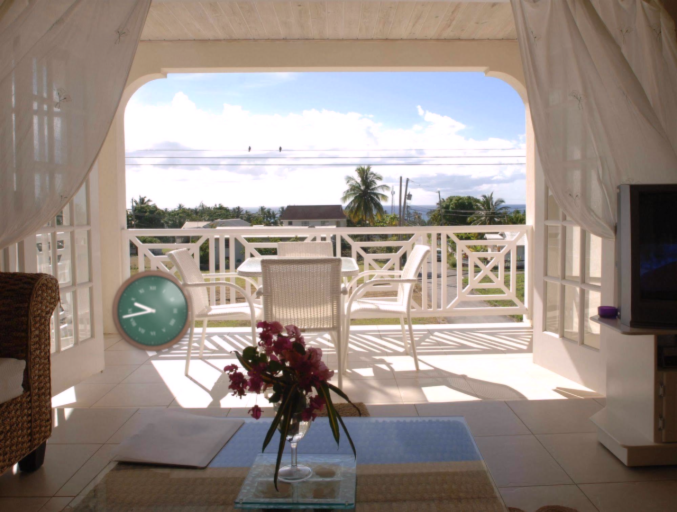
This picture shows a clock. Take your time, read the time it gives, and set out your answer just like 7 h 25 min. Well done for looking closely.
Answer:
9 h 43 min
